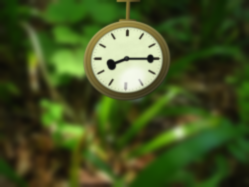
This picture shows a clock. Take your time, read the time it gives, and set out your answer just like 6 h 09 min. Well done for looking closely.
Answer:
8 h 15 min
